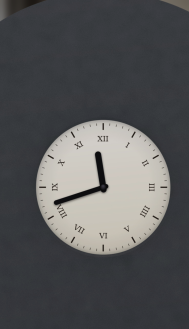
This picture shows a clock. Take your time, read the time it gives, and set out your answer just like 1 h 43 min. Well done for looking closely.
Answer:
11 h 42 min
